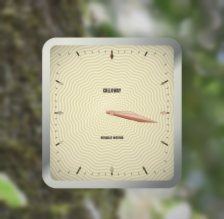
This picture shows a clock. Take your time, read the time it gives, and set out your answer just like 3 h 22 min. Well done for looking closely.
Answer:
3 h 17 min
